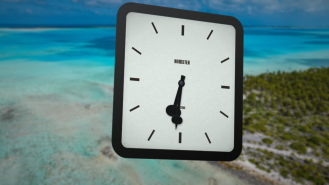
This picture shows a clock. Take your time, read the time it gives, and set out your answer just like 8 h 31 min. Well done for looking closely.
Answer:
6 h 31 min
